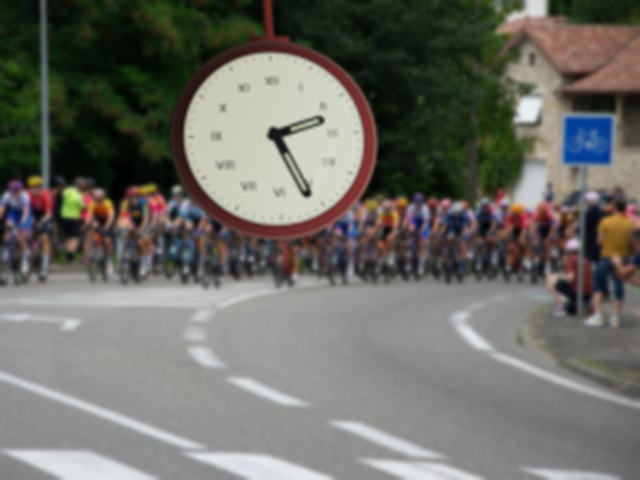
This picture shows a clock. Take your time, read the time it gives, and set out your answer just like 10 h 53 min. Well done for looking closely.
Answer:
2 h 26 min
